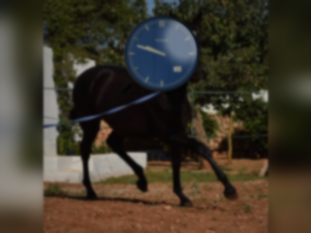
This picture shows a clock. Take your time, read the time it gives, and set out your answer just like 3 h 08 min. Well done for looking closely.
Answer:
9 h 48 min
